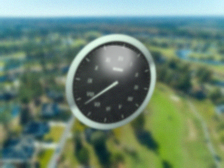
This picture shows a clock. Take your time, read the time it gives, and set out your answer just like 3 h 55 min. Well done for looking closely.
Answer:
7 h 38 min
